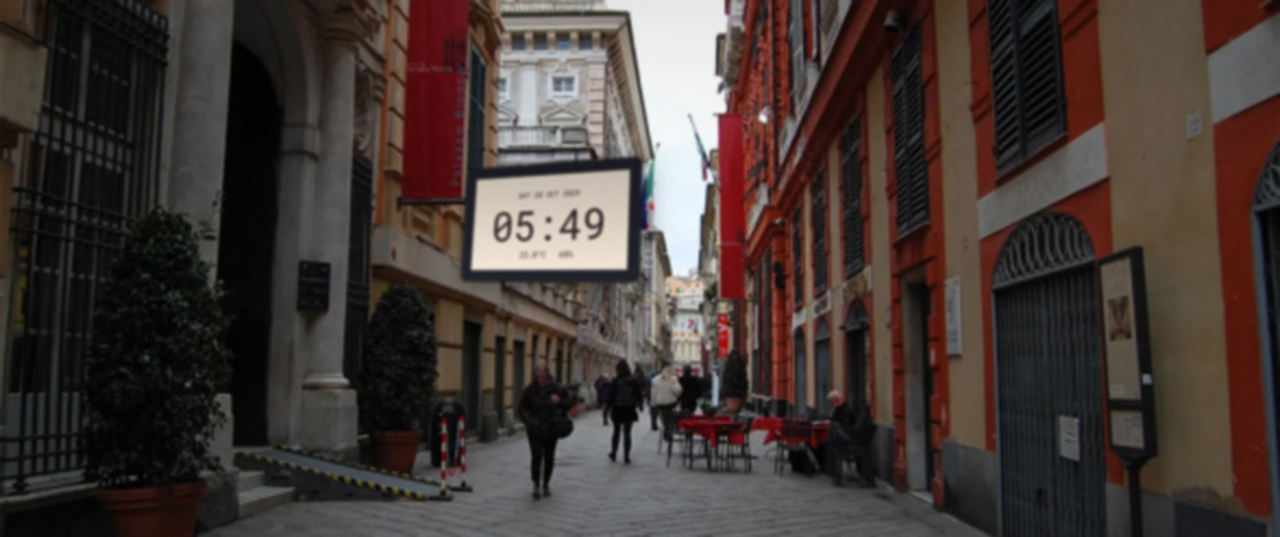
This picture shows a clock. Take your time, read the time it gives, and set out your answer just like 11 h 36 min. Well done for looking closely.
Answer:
5 h 49 min
